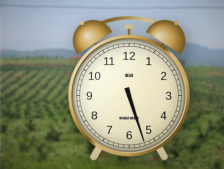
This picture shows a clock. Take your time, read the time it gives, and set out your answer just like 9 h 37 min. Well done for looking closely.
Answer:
5 h 27 min
